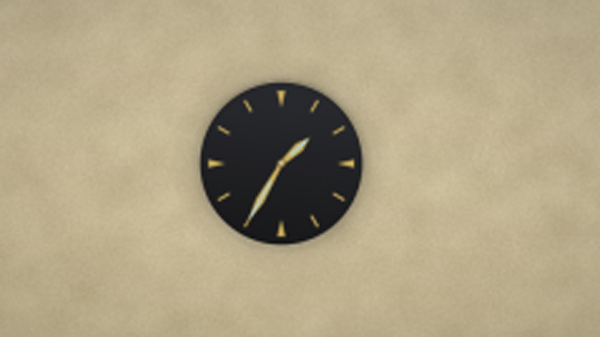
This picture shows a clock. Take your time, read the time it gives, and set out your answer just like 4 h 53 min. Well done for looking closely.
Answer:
1 h 35 min
